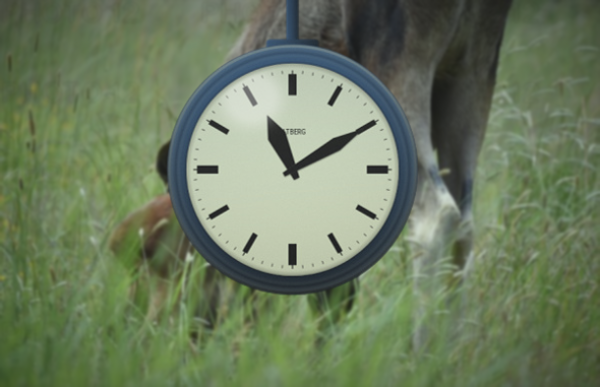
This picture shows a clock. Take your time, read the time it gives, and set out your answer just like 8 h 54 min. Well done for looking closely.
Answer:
11 h 10 min
